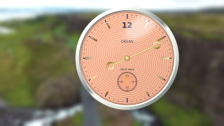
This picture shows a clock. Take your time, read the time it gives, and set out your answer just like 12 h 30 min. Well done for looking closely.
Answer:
8 h 11 min
